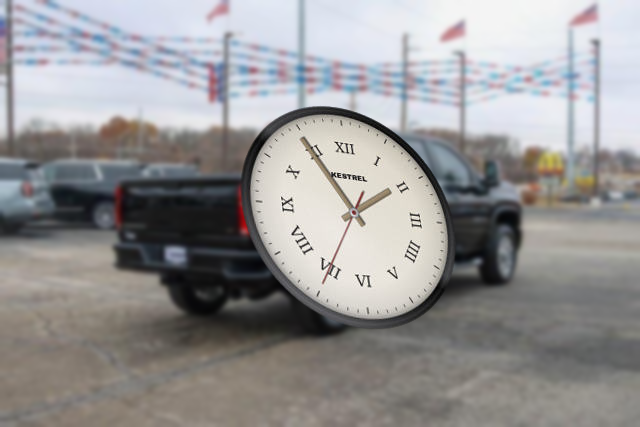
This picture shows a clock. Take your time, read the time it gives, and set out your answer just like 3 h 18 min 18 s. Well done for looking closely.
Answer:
1 h 54 min 35 s
